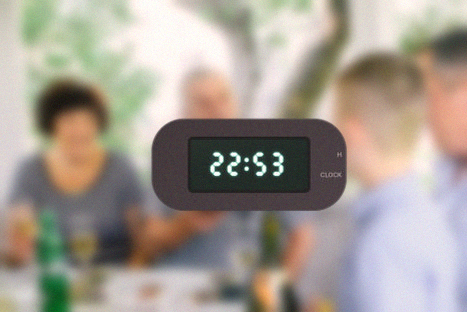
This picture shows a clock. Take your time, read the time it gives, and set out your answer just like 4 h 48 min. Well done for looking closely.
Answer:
22 h 53 min
